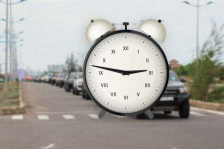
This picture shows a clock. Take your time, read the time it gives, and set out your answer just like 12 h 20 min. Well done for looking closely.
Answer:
2 h 47 min
